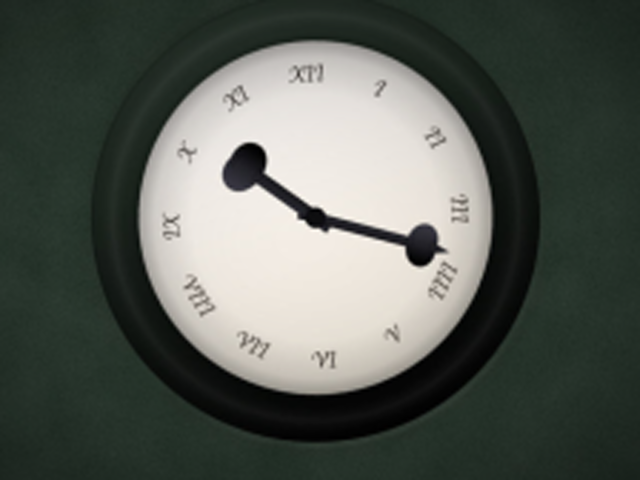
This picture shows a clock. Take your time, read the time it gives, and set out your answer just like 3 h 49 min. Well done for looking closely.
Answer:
10 h 18 min
